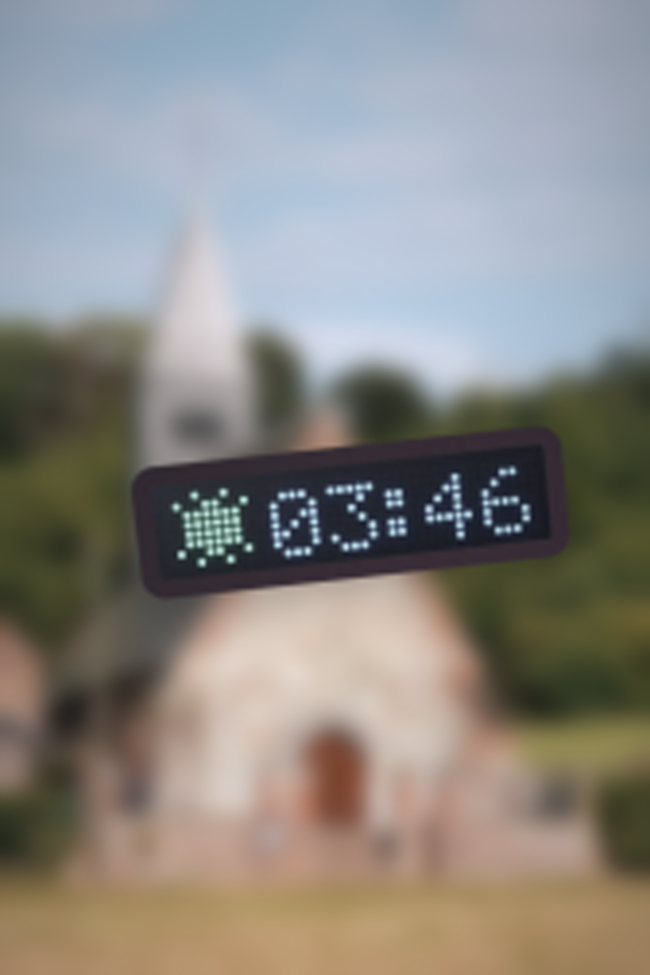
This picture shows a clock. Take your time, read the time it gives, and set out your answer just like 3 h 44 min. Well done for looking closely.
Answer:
3 h 46 min
